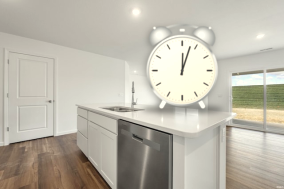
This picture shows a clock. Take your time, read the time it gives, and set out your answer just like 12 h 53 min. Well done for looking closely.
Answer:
12 h 03 min
